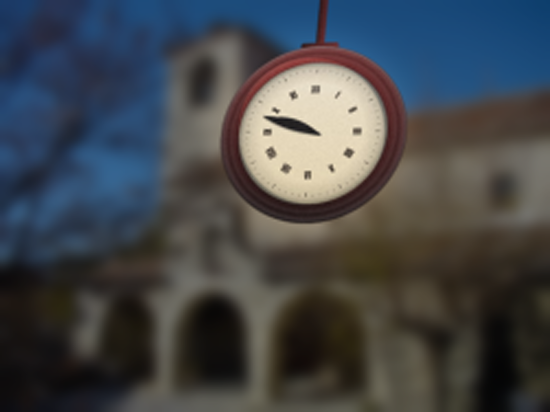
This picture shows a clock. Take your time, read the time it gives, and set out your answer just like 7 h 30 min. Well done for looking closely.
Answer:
9 h 48 min
